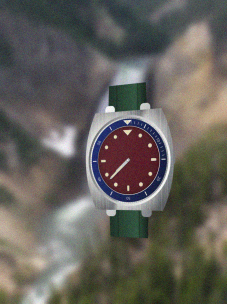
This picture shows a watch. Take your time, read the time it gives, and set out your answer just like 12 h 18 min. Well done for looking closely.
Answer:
7 h 38 min
